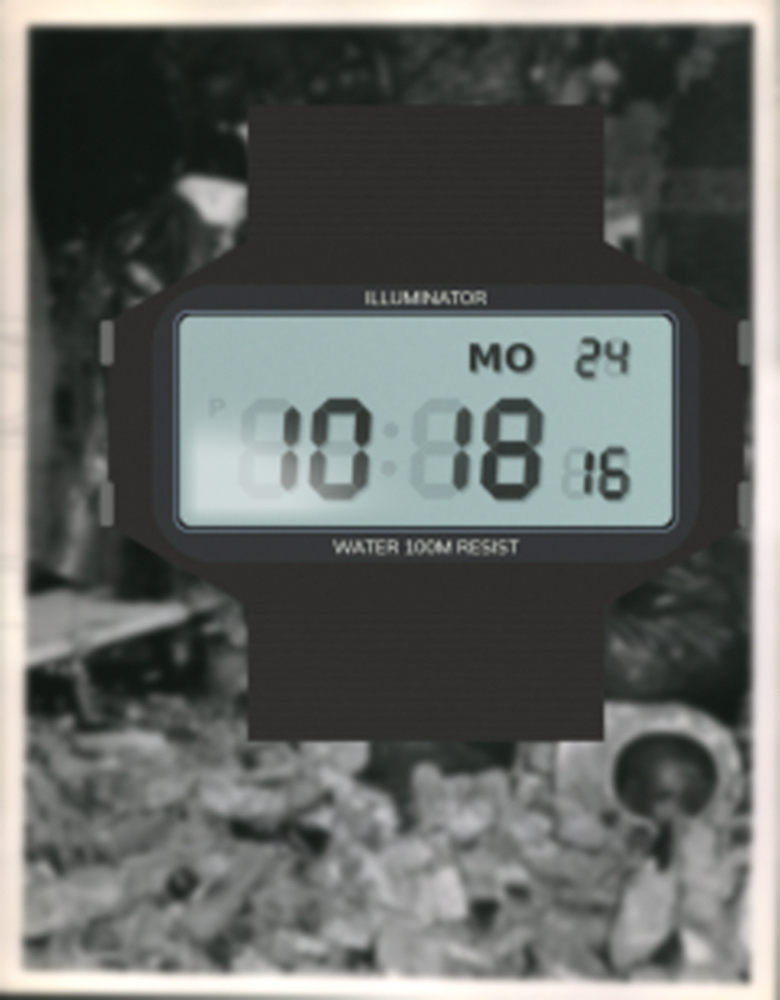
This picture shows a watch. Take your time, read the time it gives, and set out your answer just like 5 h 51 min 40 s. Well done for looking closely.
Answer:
10 h 18 min 16 s
